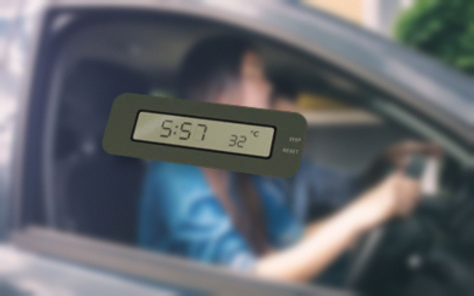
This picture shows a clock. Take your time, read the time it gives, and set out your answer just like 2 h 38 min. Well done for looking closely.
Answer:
5 h 57 min
